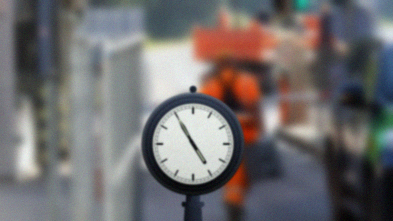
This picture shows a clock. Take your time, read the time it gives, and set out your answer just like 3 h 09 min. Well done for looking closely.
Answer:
4 h 55 min
